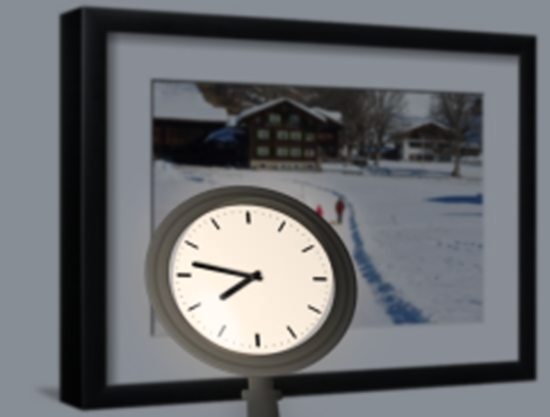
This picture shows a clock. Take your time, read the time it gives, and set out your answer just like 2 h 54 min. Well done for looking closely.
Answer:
7 h 47 min
